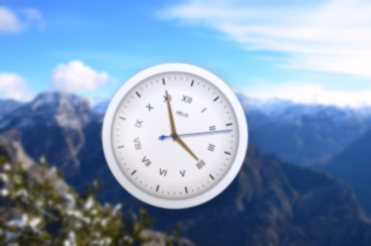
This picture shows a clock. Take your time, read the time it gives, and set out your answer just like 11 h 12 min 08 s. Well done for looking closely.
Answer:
3 h 55 min 11 s
